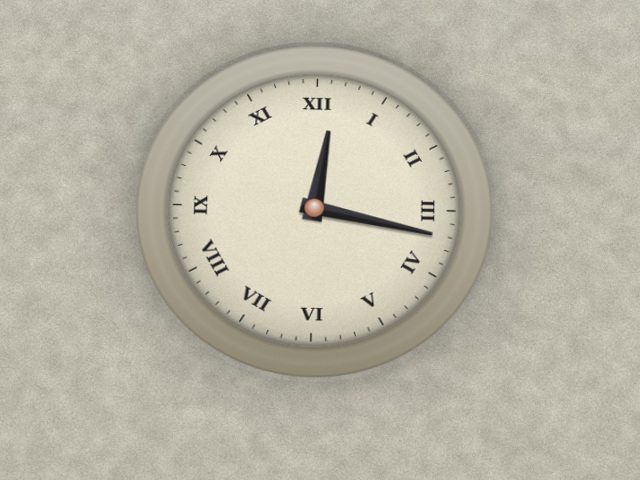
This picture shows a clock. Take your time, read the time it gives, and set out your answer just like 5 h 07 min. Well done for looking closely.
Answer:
12 h 17 min
